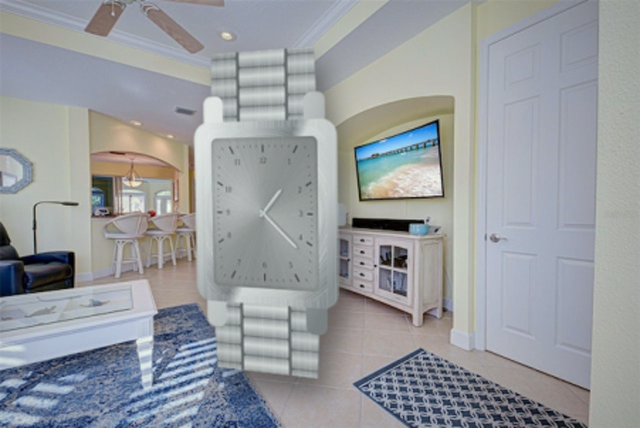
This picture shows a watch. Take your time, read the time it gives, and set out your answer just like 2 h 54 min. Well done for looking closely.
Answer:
1 h 22 min
